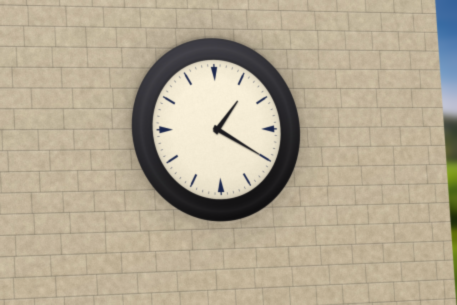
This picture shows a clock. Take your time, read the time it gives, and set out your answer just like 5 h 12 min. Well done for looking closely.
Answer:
1 h 20 min
